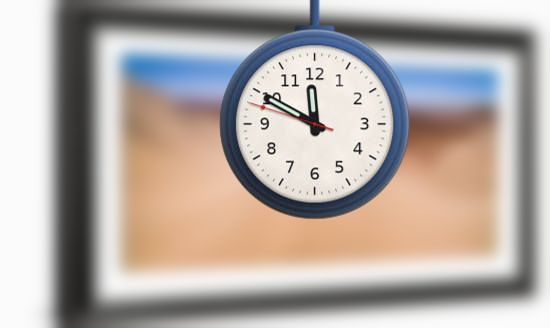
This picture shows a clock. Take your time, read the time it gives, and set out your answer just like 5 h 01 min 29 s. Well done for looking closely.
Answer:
11 h 49 min 48 s
